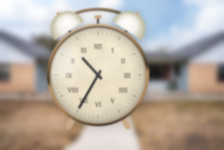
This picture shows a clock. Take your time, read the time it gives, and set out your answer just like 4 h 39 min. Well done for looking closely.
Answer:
10 h 35 min
